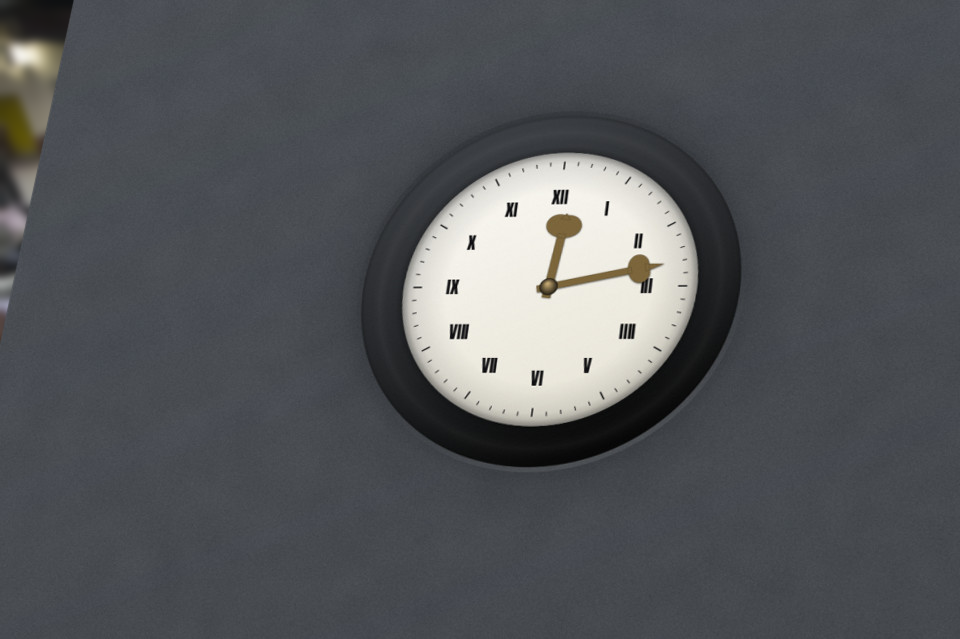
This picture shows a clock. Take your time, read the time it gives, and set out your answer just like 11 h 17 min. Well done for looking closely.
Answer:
12 h 13 min
